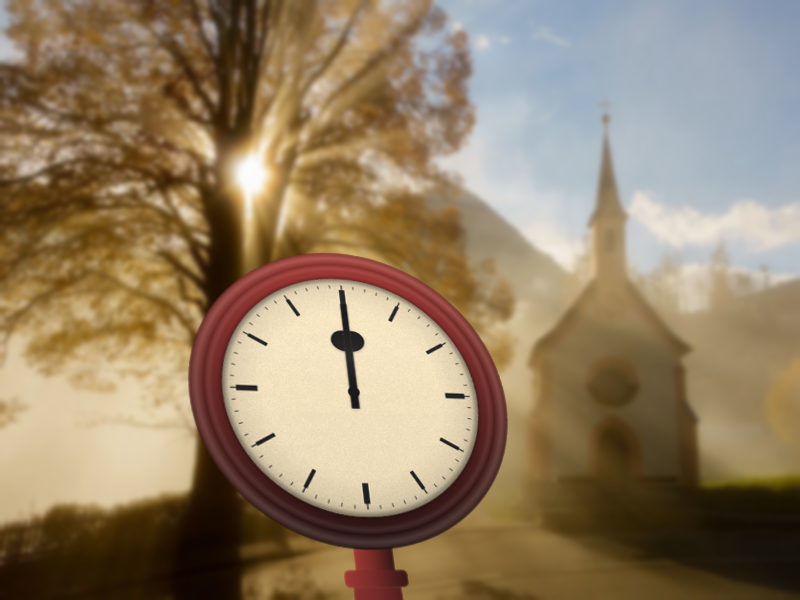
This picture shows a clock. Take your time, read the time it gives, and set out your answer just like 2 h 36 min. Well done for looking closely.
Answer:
12 h 00 min
